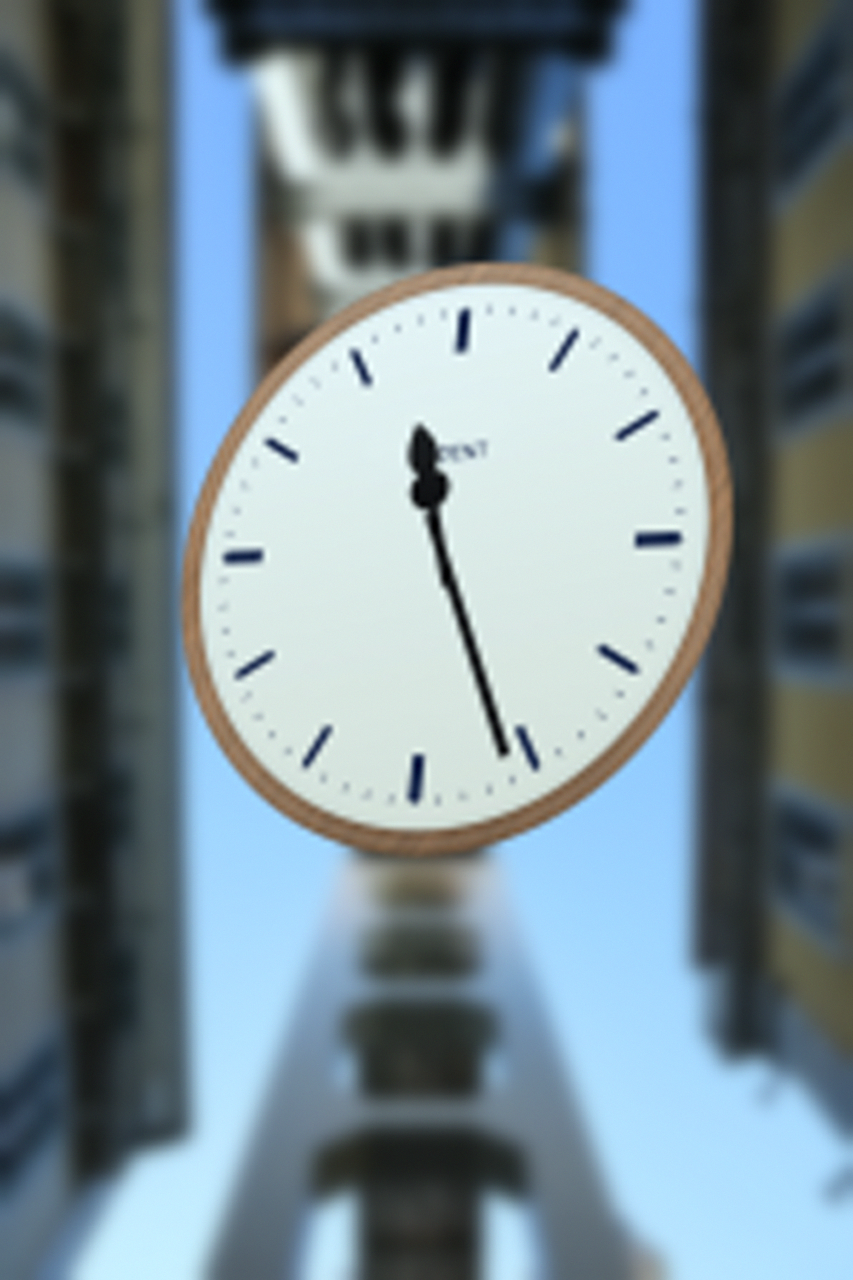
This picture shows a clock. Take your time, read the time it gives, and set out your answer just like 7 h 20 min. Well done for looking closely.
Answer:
11 h 26 min
